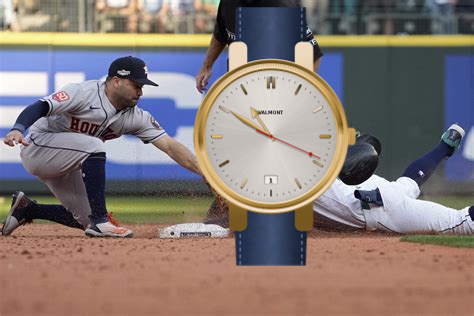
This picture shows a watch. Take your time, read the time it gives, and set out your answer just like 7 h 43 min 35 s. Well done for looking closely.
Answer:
10 h 50 min 19 s
